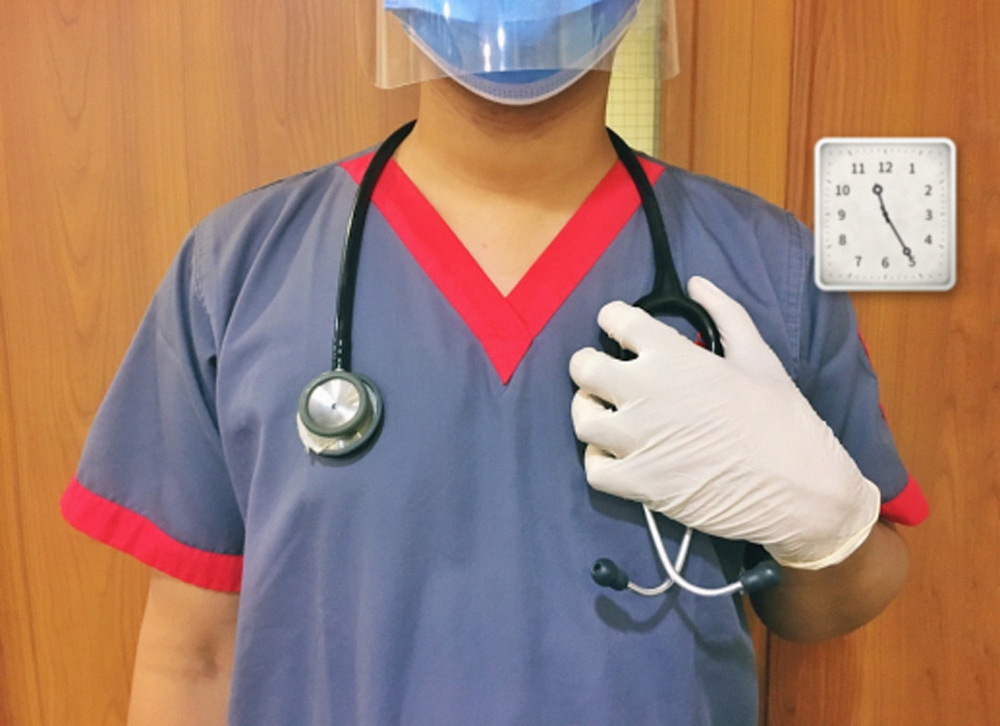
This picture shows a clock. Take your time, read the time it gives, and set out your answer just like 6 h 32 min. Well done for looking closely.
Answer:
11 h 25 min
